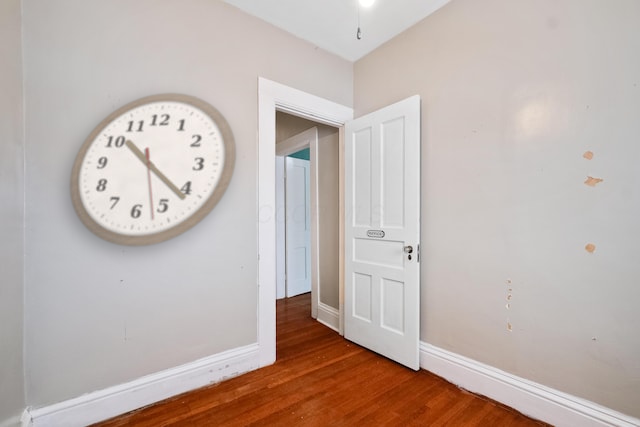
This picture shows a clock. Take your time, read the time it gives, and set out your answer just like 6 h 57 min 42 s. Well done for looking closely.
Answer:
10 h 21 min 27 s
